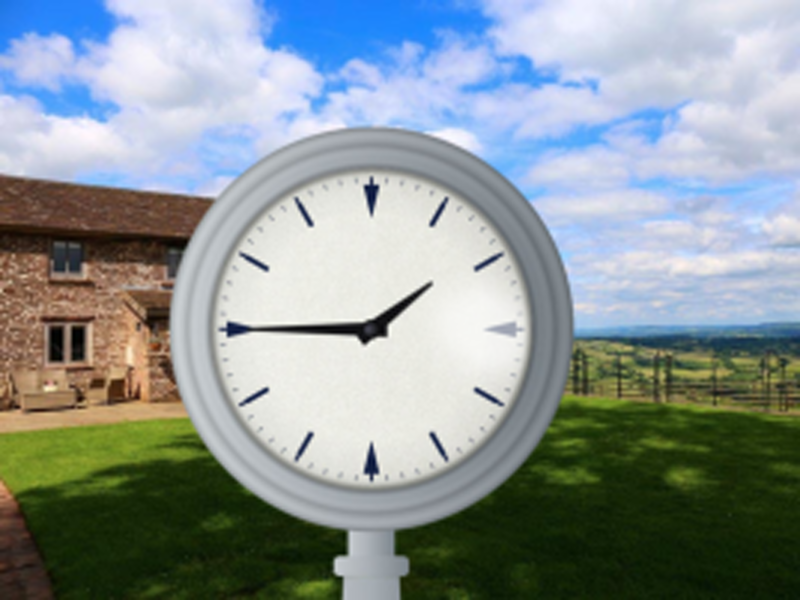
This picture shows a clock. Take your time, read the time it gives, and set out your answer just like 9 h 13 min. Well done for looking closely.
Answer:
1 h 45 min
